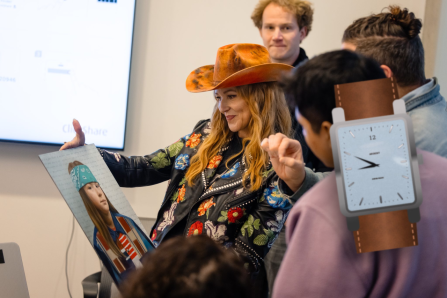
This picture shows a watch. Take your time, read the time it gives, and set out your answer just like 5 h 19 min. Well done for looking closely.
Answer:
8 h 50 min
